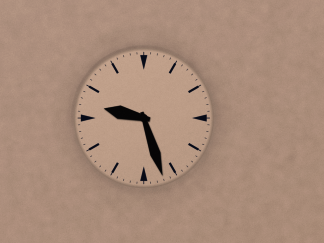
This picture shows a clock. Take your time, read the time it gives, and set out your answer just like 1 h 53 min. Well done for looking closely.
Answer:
9 h 27 min
